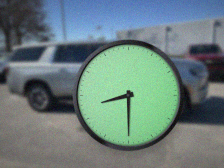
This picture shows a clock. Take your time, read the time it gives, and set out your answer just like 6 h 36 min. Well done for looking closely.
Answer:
8 h 30 min
